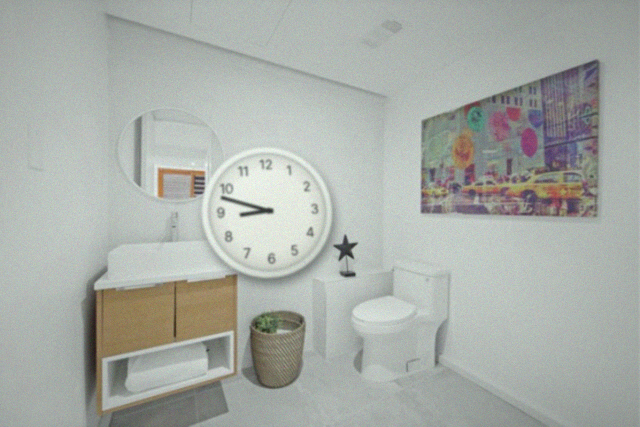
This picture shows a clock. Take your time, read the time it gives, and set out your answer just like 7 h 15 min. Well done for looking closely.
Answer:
8 h 48 min
